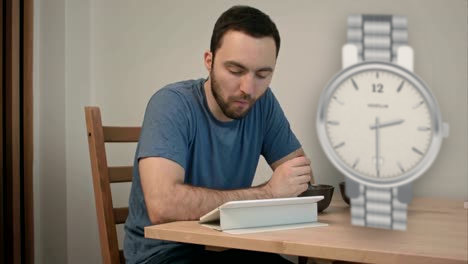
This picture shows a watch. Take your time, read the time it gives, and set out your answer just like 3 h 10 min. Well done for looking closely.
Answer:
2 h 30 min
